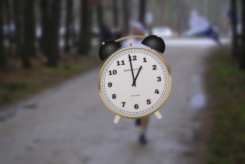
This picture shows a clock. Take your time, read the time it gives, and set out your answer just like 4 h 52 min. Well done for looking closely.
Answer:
12 h 59 min
